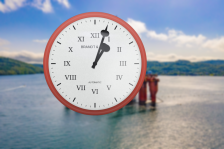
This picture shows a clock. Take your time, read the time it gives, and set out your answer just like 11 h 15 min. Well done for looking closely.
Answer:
1 h 03 min
